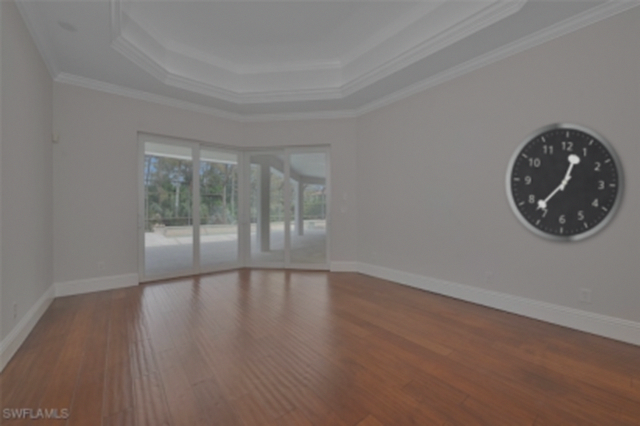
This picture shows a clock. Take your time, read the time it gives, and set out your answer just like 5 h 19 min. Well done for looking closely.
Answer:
12 h 37 min
